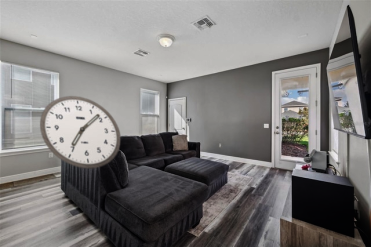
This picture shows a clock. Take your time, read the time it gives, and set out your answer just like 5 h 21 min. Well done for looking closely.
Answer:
7 h 08 min
